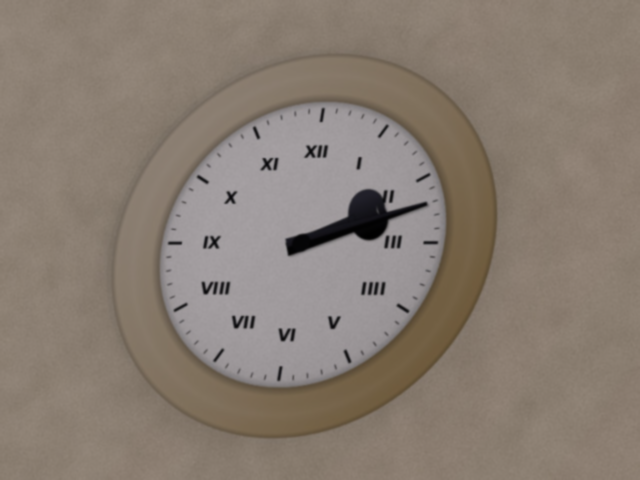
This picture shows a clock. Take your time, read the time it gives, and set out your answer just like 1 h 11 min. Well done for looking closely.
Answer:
2 h 12 min
